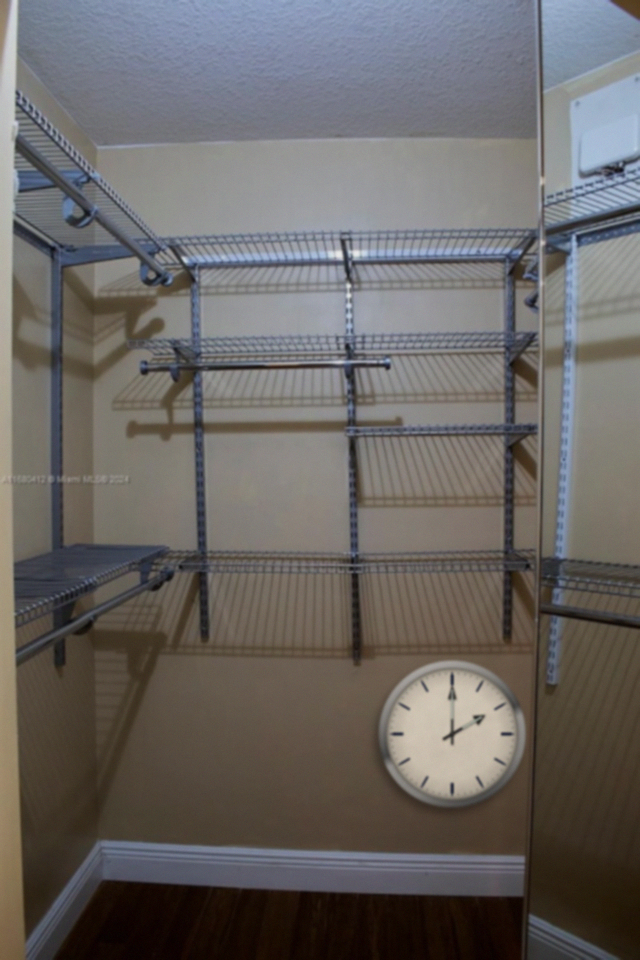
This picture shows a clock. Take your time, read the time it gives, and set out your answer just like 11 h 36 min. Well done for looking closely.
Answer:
2 h 00 min
